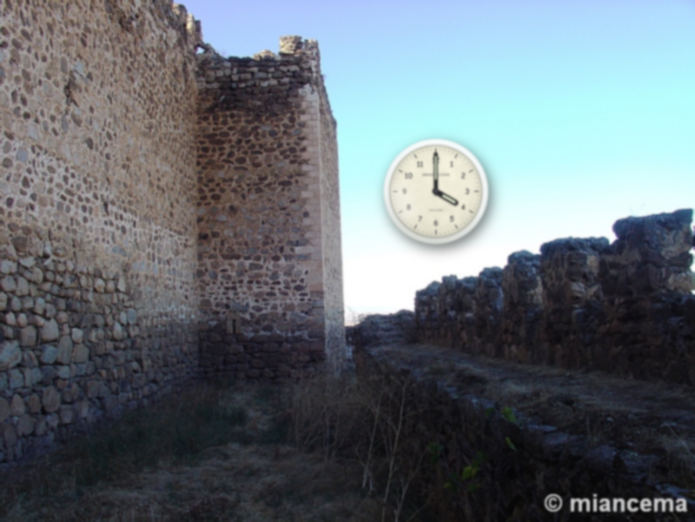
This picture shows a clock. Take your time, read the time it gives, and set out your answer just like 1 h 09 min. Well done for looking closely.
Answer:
4 h 00 min
